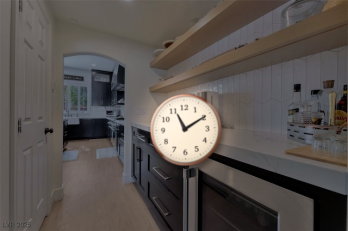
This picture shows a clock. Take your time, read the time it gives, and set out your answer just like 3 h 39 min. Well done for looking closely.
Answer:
11 h 10 min
